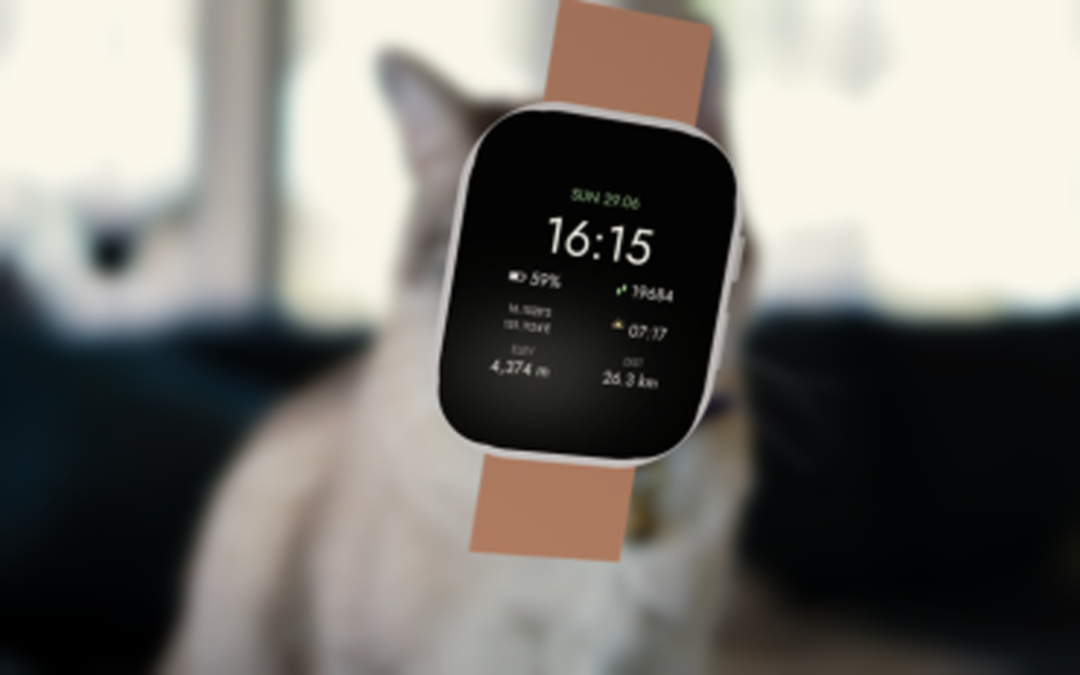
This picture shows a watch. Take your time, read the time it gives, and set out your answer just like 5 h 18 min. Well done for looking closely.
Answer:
16 h 15 min
